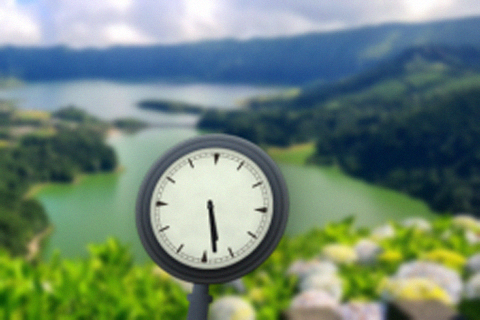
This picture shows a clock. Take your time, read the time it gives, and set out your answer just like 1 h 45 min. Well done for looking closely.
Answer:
5 h 28 min
